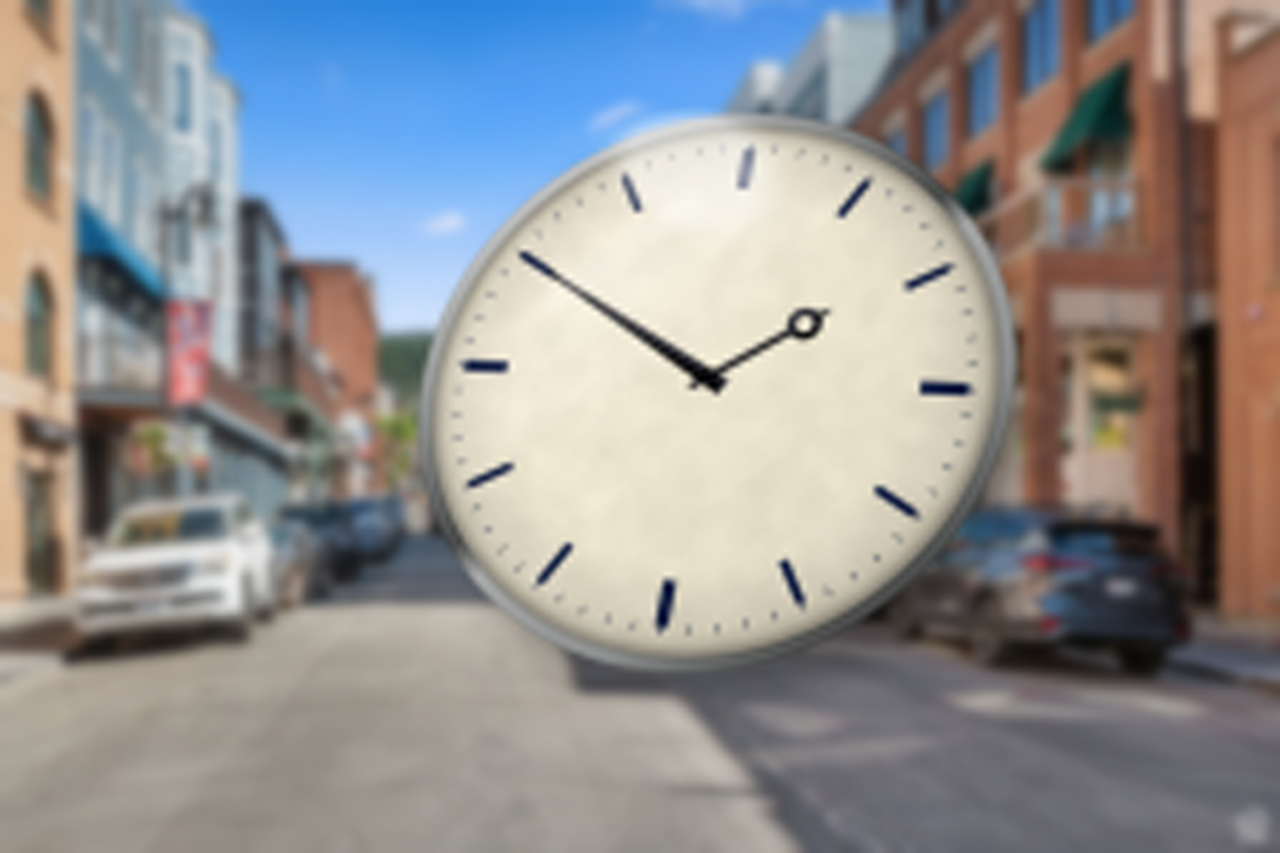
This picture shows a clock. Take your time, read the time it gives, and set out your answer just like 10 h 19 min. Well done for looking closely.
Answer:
1 h 50 min
